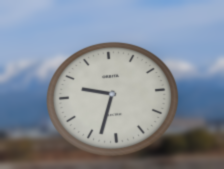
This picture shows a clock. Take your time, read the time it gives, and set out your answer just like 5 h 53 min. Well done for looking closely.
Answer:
9 h 33 min
